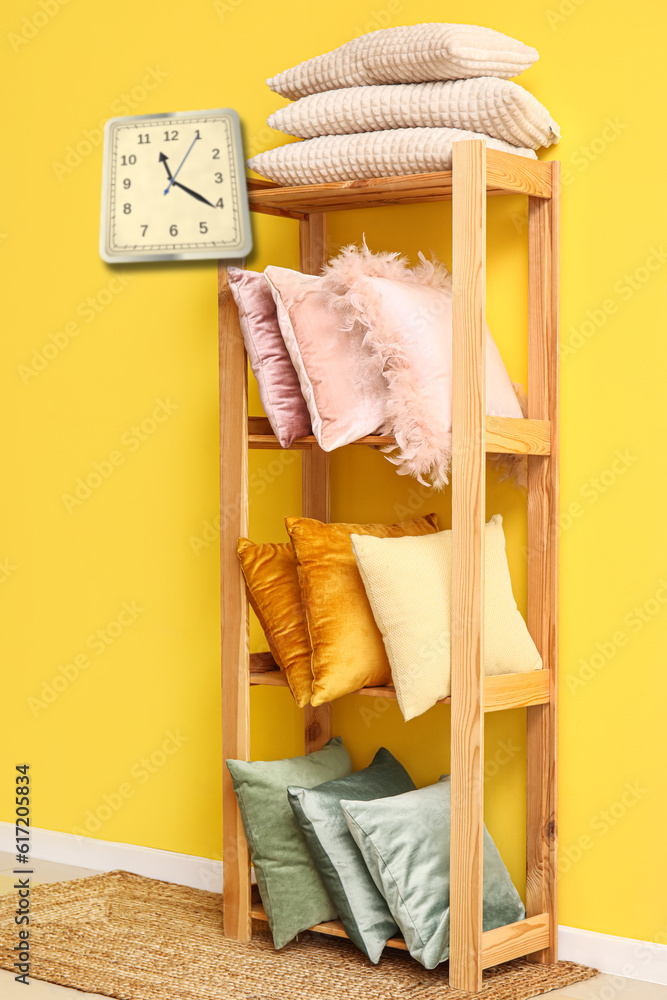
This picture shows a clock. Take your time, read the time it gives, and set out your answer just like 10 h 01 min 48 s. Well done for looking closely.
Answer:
11 h 21 min 05 s
